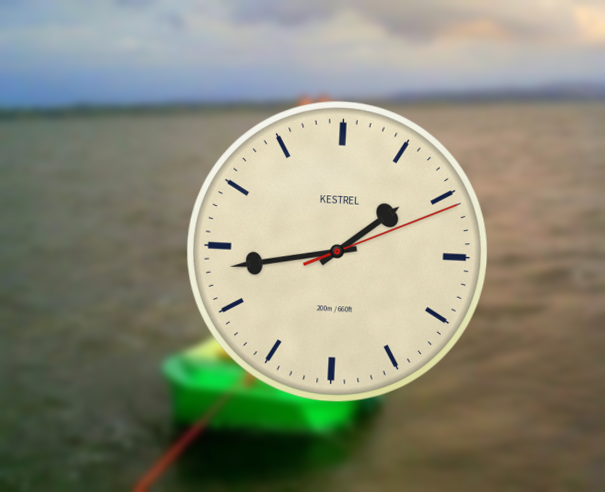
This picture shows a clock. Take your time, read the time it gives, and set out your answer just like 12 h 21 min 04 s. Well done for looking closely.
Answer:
1 h 43 min 11 s
